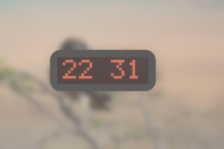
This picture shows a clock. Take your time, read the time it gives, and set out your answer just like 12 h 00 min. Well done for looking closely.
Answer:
22 h 31 min
